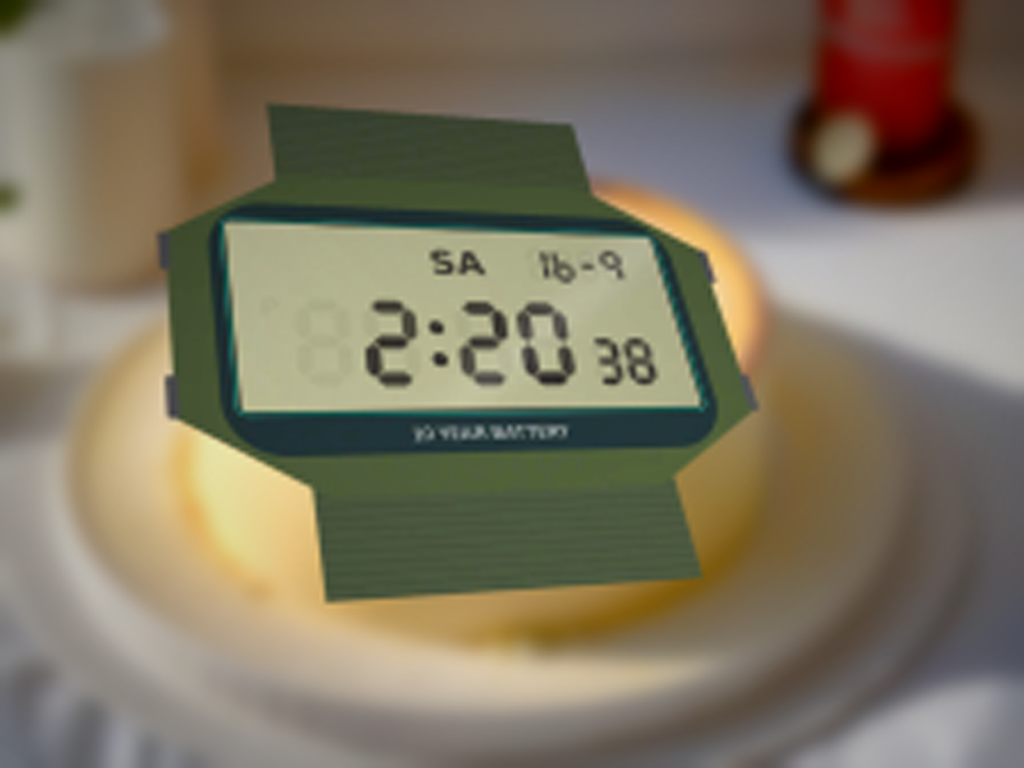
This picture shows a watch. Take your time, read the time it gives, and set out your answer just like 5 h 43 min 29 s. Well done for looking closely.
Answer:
2 h 20 min 38 s
